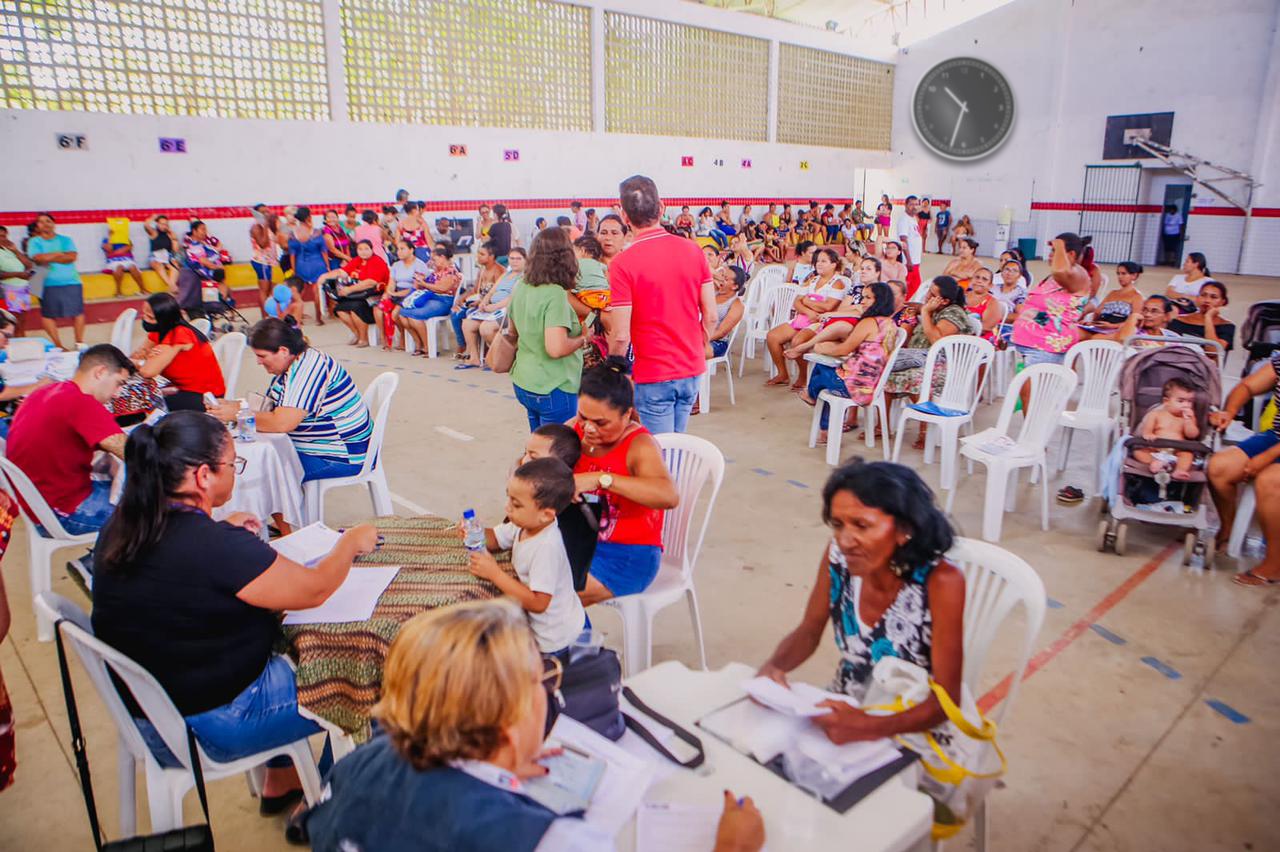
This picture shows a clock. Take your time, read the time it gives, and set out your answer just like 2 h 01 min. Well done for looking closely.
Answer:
10 h 33 min
